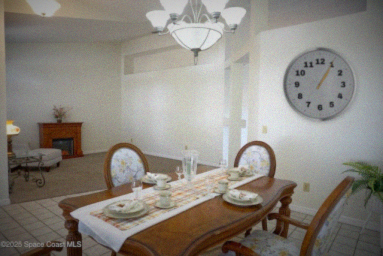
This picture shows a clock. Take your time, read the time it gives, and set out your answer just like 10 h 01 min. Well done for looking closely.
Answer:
1 h 05 min
